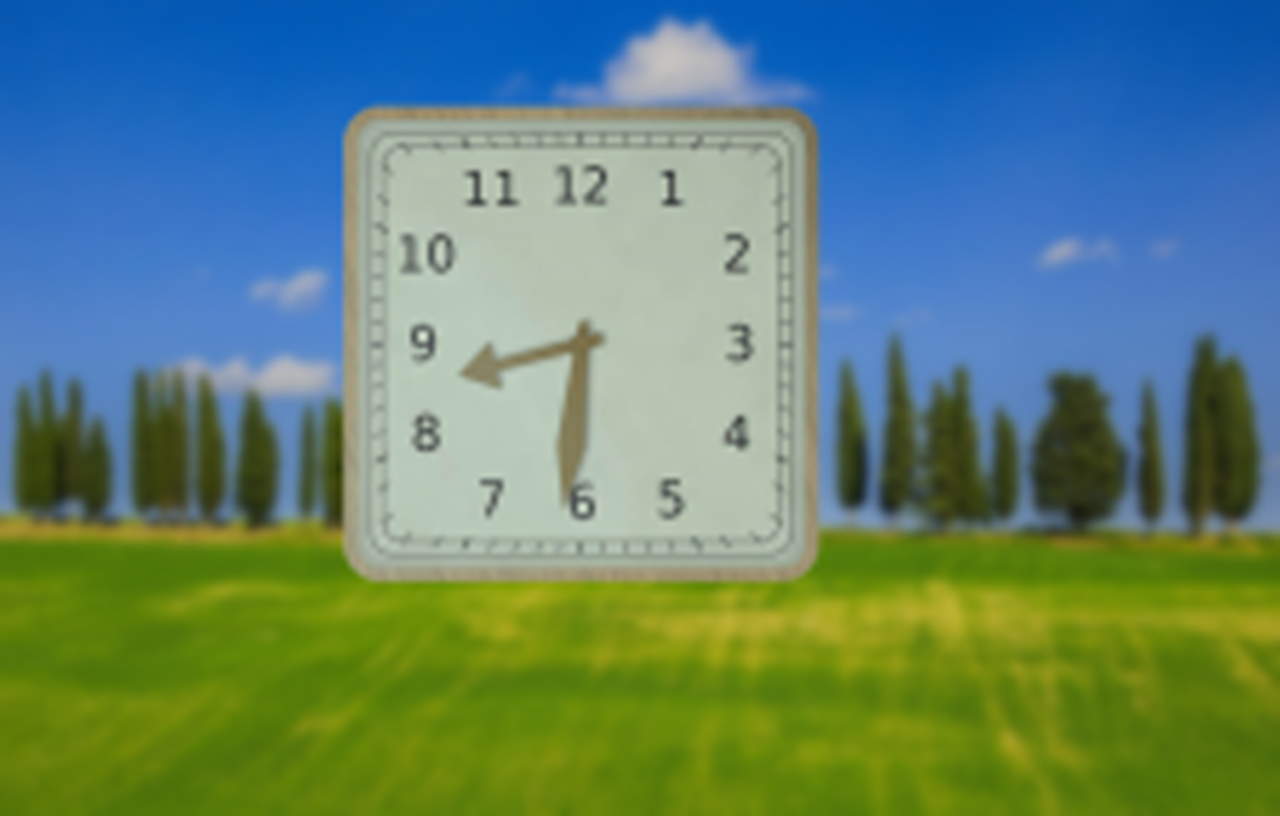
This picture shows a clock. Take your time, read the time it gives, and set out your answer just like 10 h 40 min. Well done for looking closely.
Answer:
8 h 31 min
